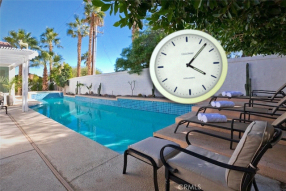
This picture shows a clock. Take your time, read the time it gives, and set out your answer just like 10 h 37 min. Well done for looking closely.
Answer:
4 h 07 min
